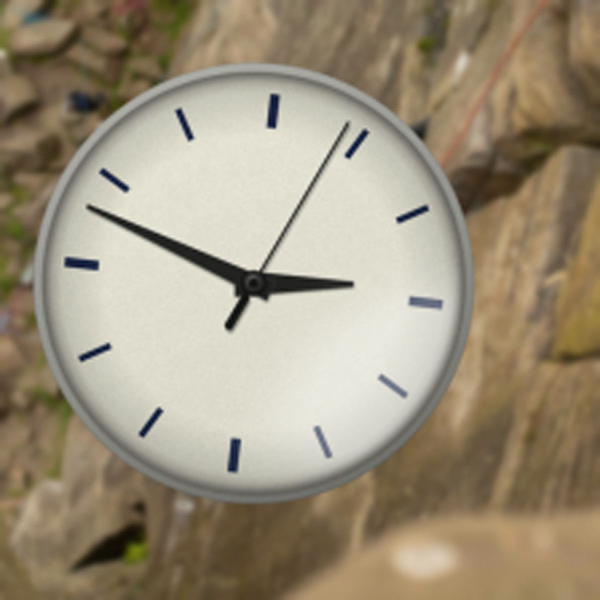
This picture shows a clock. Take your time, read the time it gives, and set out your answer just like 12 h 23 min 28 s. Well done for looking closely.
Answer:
2 h 48 min 04 s
